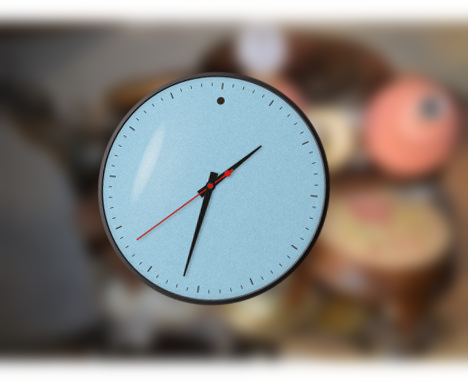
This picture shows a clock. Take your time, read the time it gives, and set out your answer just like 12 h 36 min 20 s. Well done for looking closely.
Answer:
1 h 31 min 38 s
